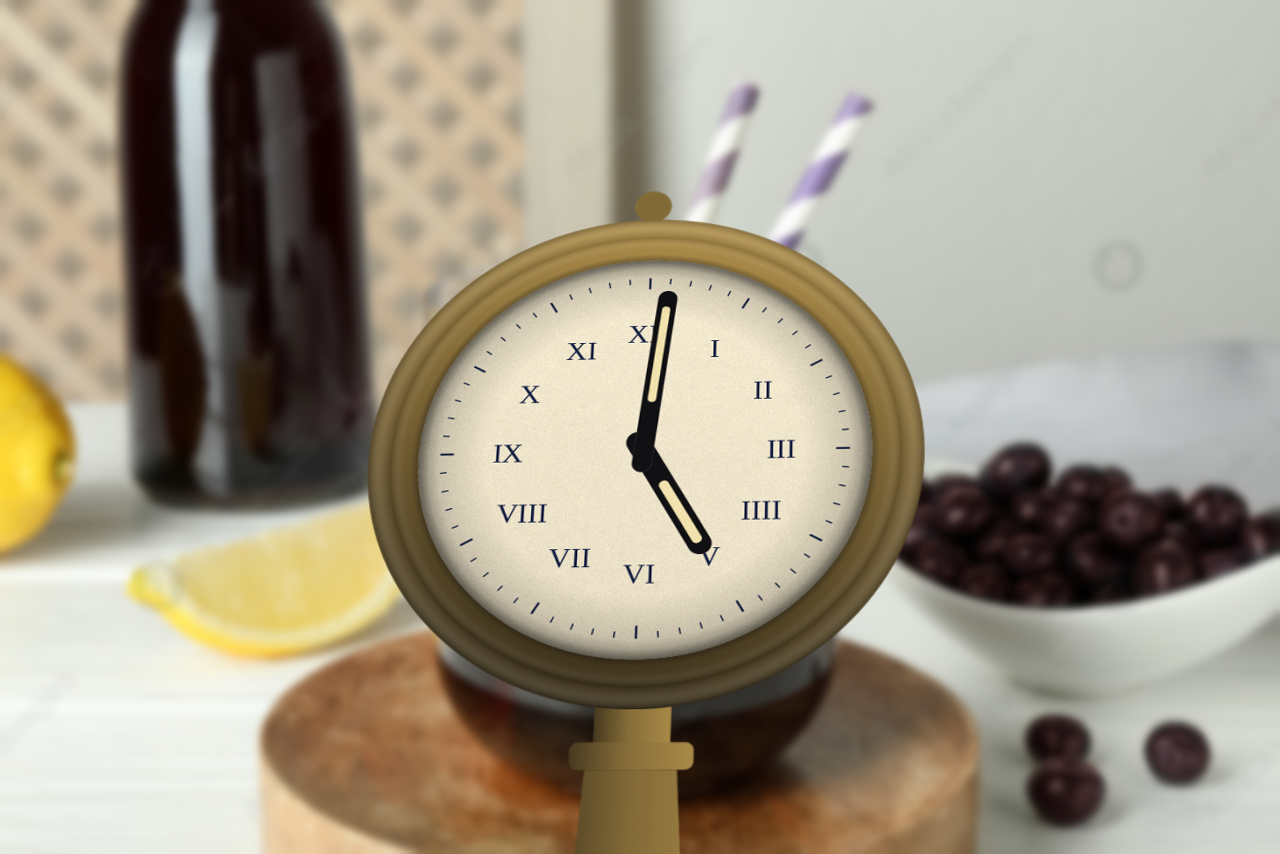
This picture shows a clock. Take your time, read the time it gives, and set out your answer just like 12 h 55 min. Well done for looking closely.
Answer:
5 h 01 min
